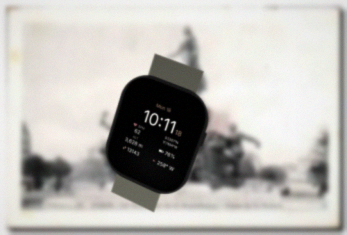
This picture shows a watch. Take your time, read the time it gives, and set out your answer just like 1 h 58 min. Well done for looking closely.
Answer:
10 h 11 min
